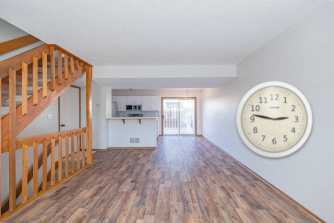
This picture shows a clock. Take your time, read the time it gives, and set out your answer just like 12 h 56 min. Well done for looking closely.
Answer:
2 h 47 min
